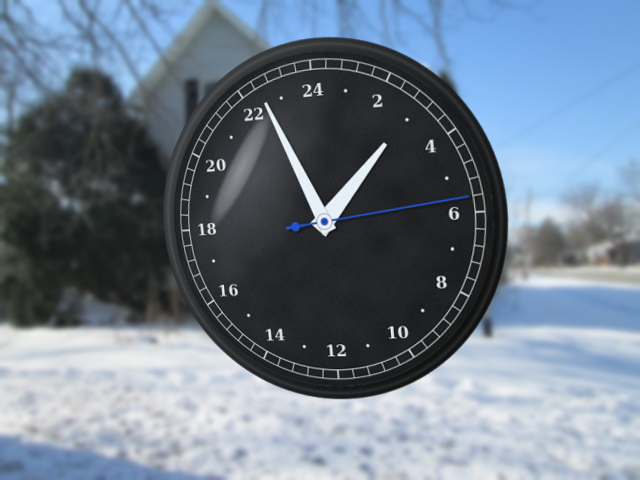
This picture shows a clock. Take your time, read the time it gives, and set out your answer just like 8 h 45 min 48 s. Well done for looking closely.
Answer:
2 h 56 min 14 s
